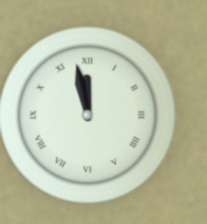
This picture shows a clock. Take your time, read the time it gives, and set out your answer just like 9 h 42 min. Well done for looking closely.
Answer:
11 h 58 min
